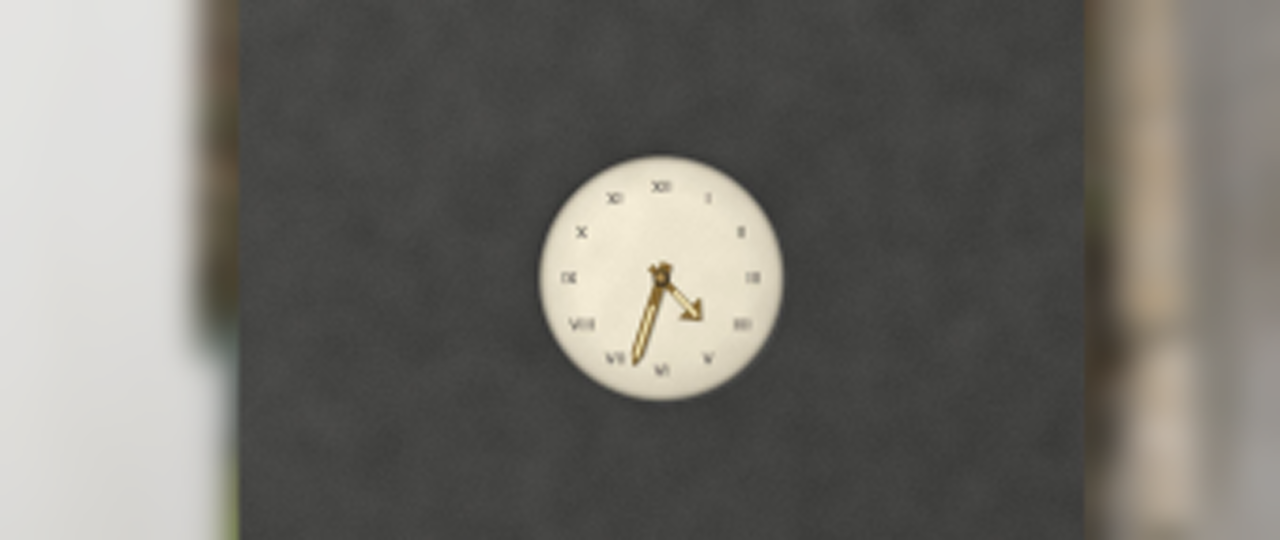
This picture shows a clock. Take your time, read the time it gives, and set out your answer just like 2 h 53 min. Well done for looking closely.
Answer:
4 h 33 min
